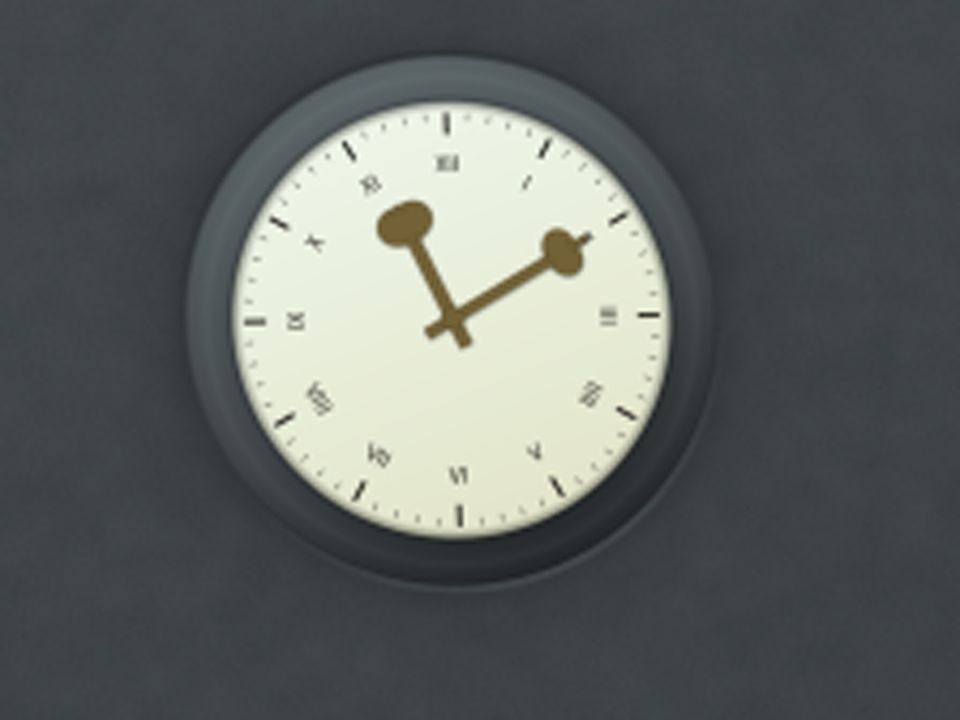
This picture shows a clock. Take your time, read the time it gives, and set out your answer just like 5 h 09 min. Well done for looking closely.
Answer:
11 h 10 min
